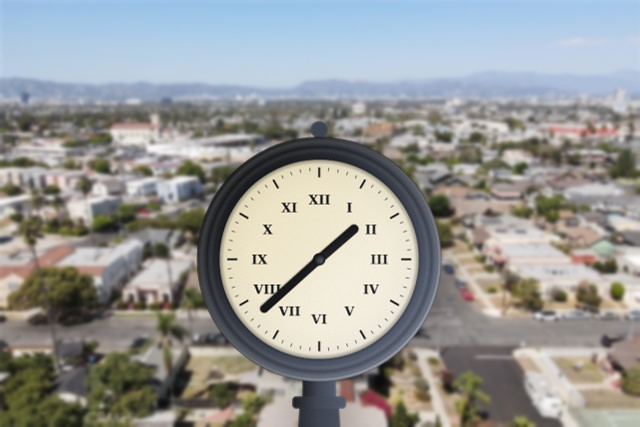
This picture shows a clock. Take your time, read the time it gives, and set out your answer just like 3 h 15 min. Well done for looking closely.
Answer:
1 h 38 min
